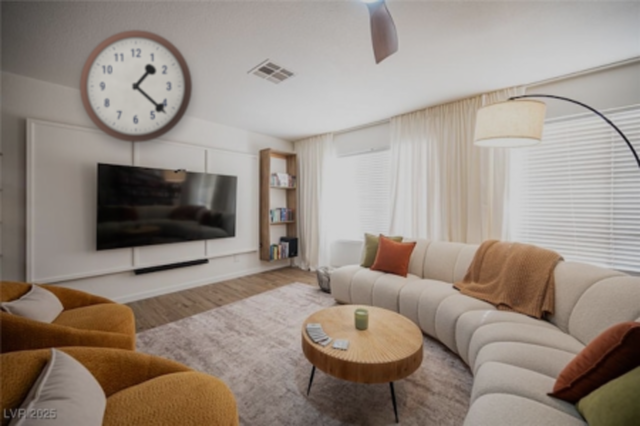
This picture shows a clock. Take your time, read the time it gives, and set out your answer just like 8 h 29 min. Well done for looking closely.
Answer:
1 h 22 min
